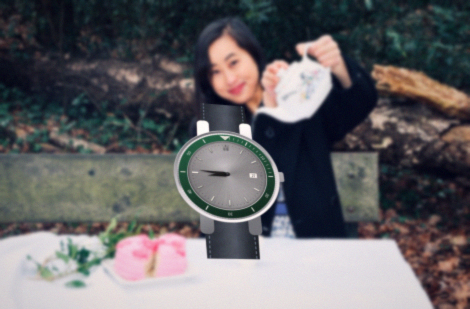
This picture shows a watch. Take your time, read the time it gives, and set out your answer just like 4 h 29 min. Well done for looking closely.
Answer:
8 h 46 min
